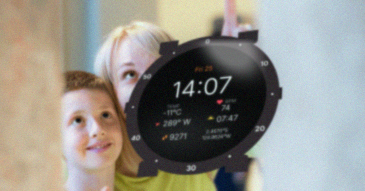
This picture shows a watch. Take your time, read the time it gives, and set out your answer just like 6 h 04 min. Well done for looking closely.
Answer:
14 h 07 min
